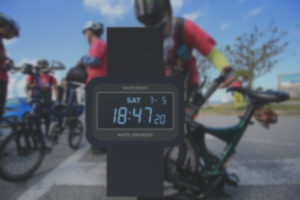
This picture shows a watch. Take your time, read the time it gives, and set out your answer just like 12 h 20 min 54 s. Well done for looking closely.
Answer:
18 h 47 min 20 s
